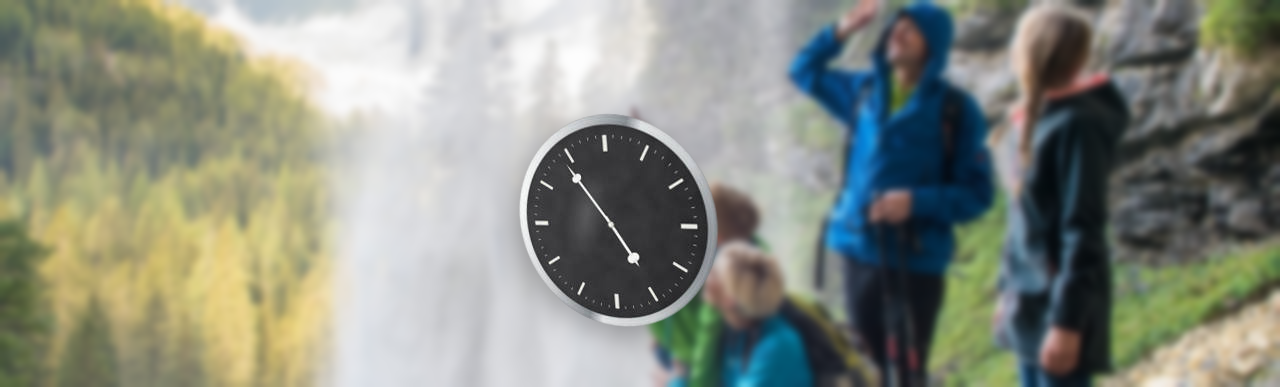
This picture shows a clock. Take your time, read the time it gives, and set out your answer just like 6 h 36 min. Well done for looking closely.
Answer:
4 h 54 min
